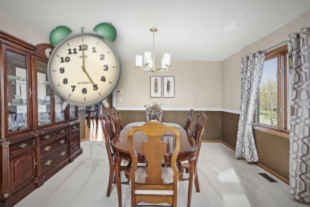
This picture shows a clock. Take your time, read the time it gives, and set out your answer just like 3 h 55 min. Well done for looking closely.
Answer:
5 h 00 min
